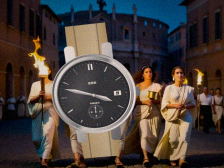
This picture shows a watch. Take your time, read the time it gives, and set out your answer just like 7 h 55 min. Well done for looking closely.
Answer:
3 h 48 min
